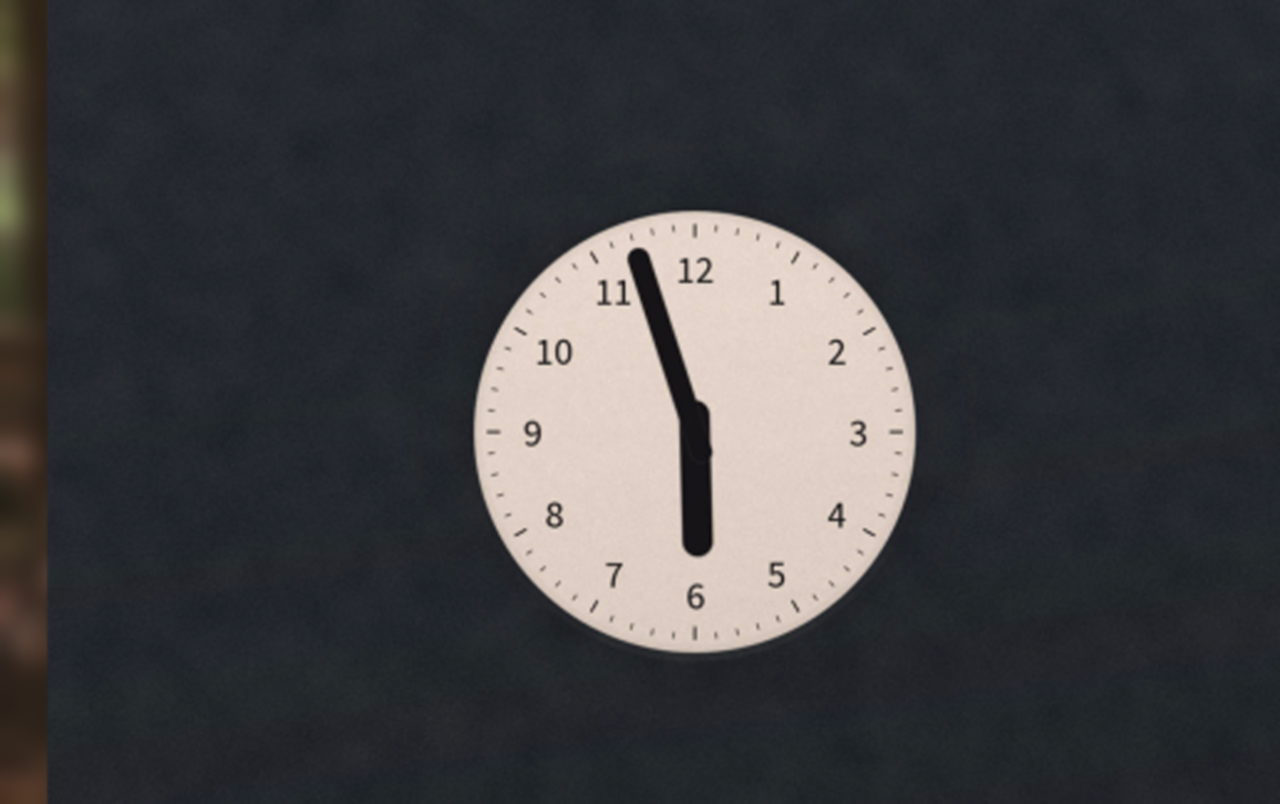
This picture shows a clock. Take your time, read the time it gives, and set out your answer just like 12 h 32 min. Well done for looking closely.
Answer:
5 h 57 min
